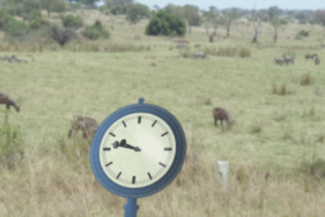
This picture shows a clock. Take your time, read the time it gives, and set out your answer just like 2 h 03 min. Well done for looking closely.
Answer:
9 h 47 min
